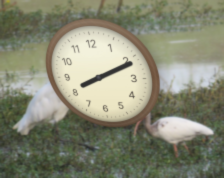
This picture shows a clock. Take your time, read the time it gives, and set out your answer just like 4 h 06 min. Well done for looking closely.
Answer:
8 h 11 min
